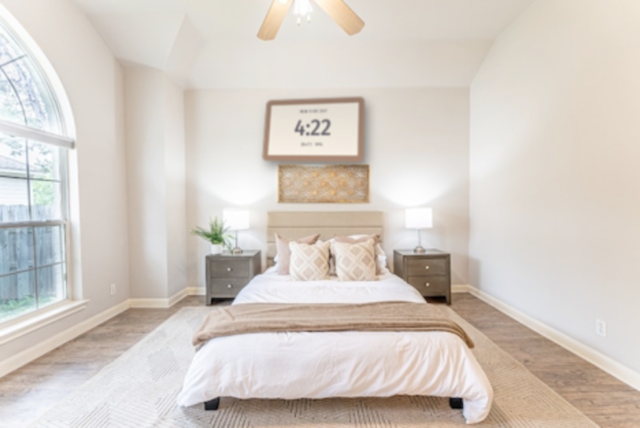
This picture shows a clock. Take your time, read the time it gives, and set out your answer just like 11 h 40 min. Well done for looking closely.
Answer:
4 h 22 min
